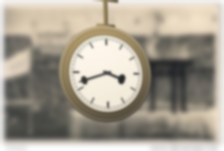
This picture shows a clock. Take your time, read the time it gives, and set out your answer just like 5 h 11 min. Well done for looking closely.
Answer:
3 h 42 min
